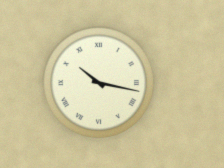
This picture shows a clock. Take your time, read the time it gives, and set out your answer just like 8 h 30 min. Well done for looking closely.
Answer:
10 h 17 min
